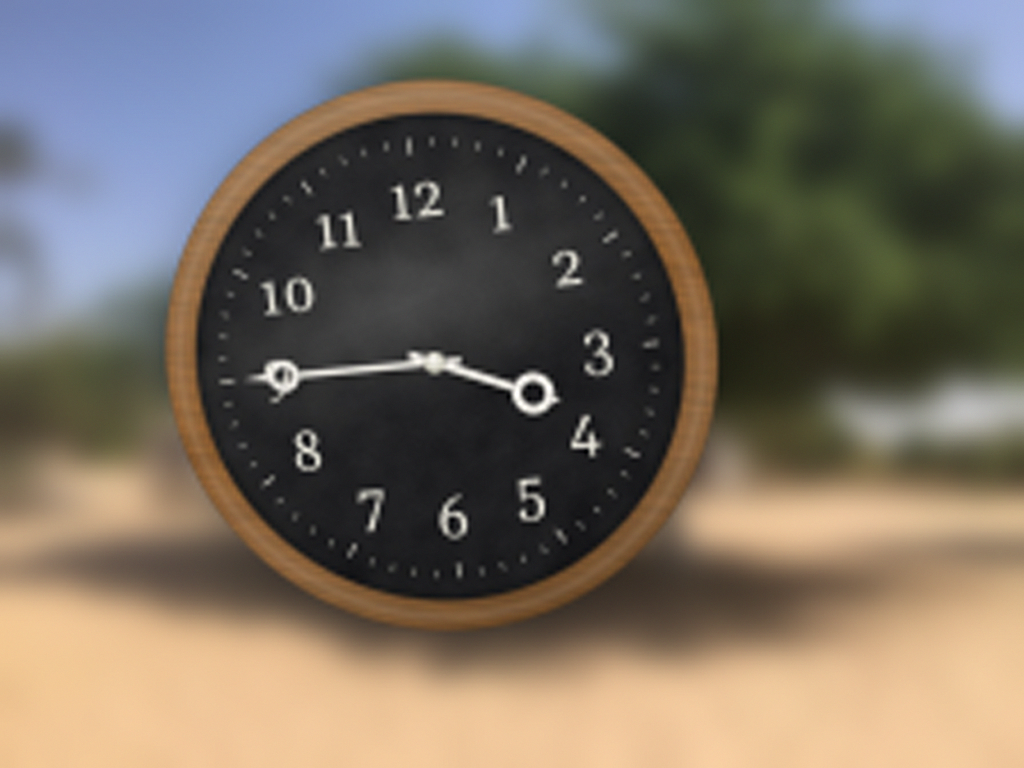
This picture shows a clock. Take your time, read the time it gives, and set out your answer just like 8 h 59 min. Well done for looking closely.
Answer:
3 h 45 min
